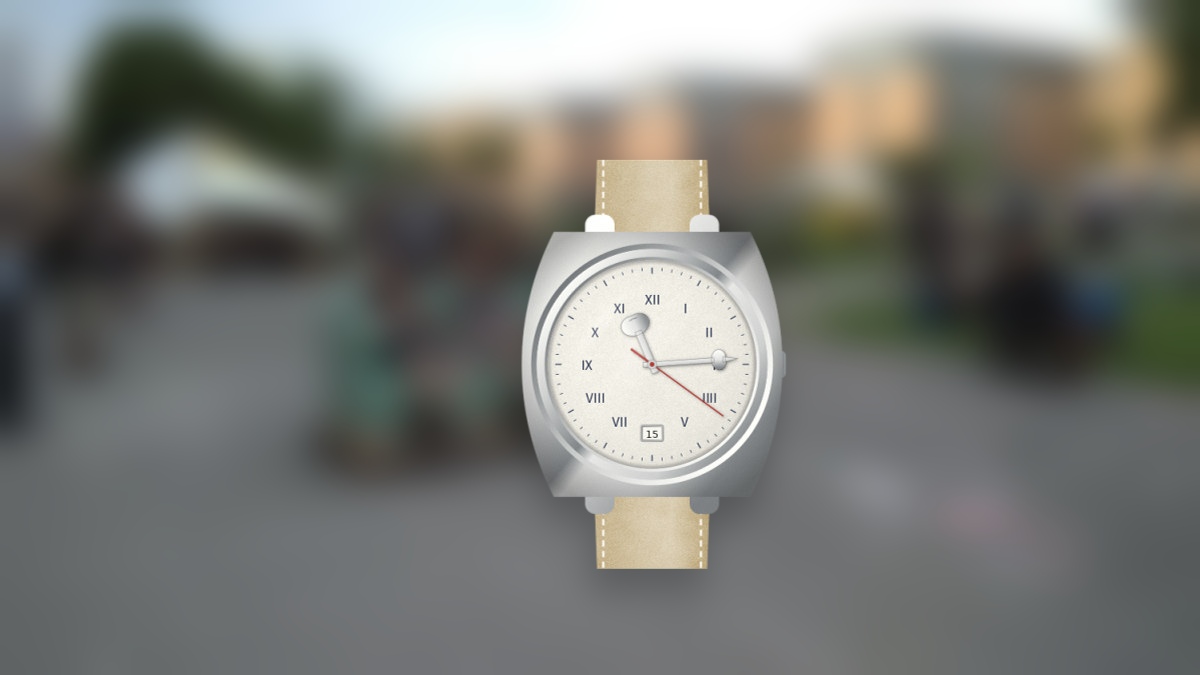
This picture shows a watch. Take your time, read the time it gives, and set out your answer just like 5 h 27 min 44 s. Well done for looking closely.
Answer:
11 h 14 min 21 s
